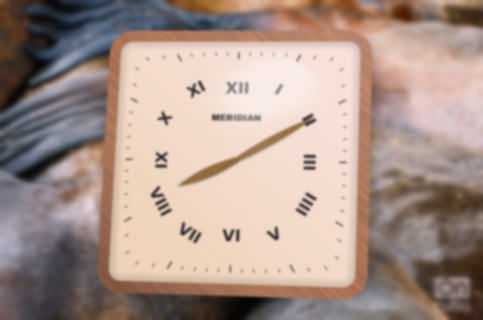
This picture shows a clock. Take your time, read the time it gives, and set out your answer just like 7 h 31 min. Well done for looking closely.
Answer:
8 h 10 min
